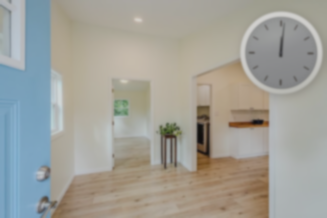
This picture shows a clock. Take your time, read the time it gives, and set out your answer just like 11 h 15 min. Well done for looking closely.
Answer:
12 h 01 min
